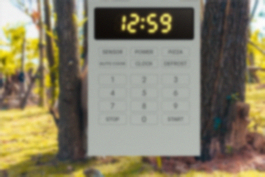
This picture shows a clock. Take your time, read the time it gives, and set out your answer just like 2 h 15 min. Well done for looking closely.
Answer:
12 h 59 min
